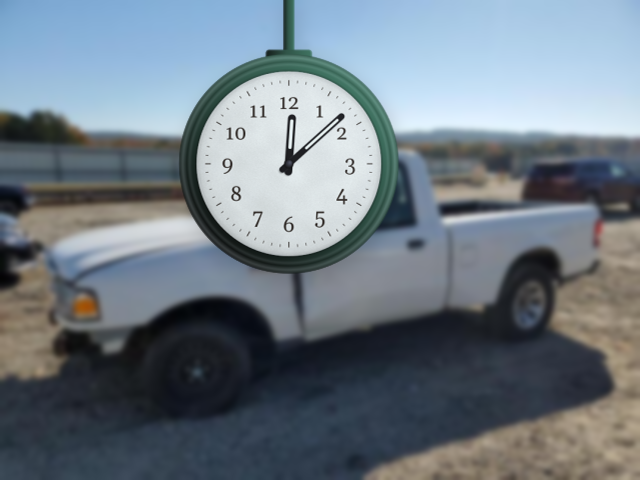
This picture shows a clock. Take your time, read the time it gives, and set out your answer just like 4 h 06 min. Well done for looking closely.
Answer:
12 h 08 min
